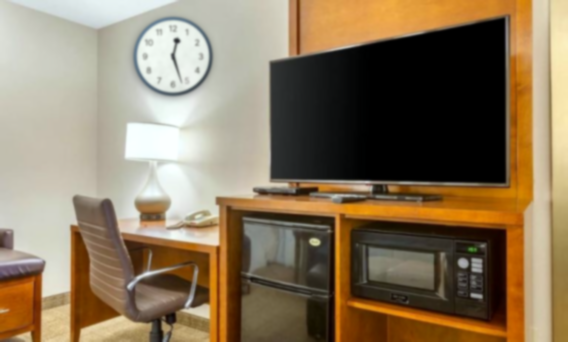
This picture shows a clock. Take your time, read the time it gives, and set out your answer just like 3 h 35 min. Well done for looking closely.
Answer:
12 h 27 min
